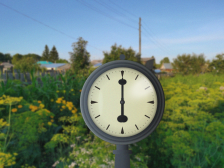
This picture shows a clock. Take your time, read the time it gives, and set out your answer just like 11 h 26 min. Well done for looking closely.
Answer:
6 h 00 min
